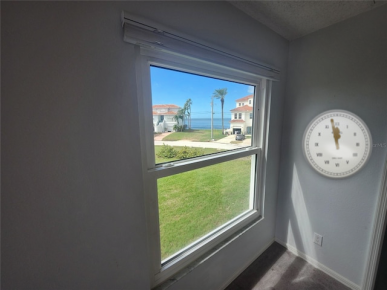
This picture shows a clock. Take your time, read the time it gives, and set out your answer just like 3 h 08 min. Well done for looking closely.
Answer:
11 h 58 min
